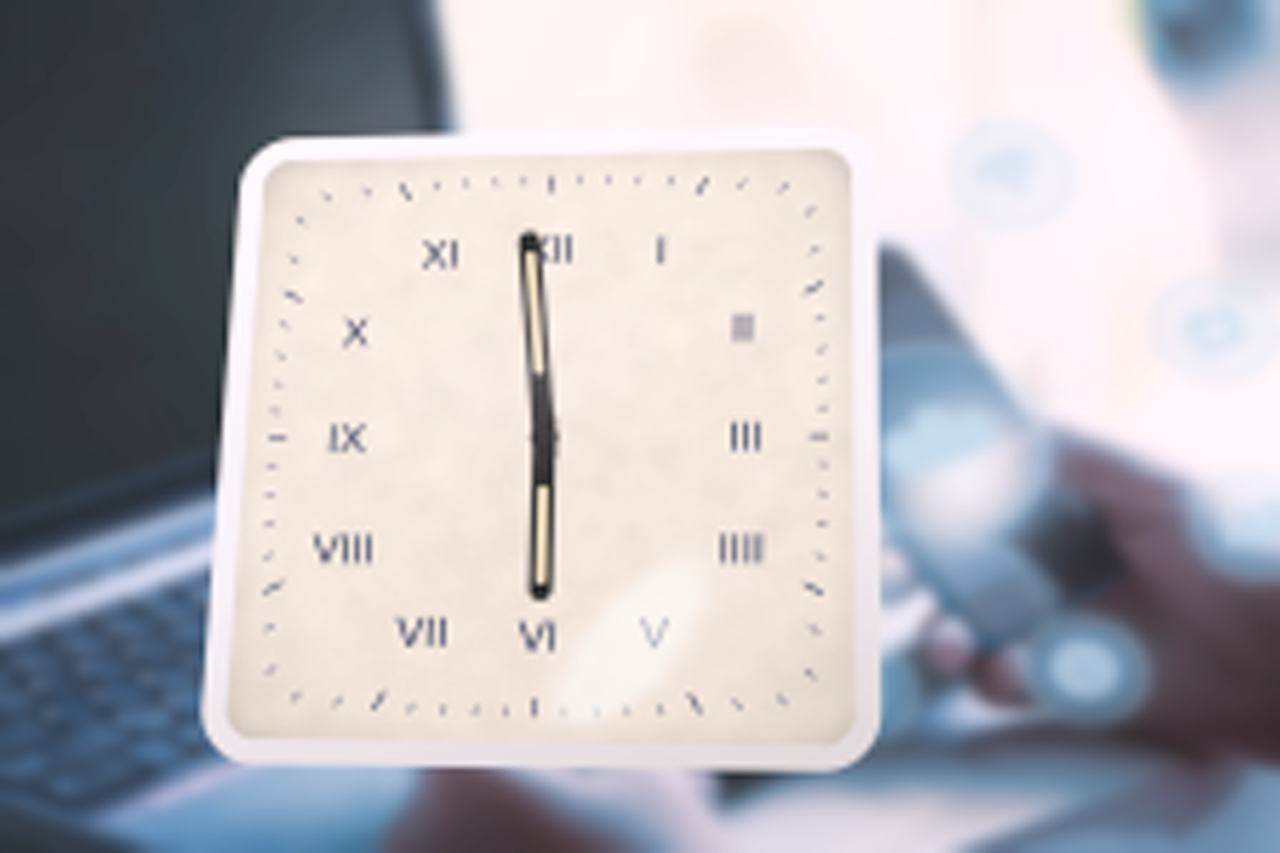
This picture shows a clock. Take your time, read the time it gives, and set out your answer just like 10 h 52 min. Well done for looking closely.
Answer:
5 h 59 min
